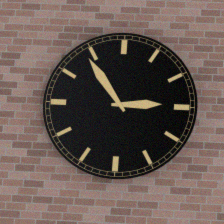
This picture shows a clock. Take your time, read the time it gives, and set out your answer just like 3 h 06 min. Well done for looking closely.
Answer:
2 h 54 min
